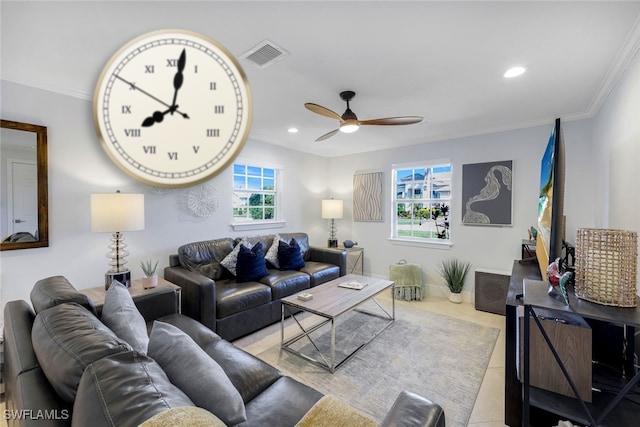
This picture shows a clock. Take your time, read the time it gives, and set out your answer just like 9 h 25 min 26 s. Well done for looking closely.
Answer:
8 h 01 min 50 s
